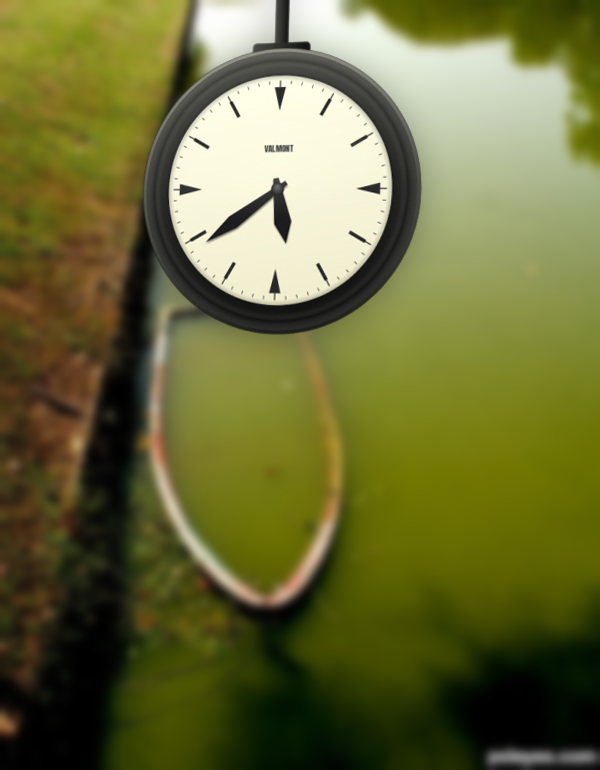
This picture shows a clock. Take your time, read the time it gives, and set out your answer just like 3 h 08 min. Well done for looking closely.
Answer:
5 h 39 min
